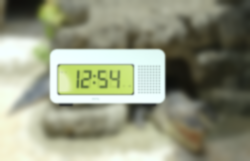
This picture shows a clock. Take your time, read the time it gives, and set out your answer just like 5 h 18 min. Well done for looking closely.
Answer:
12 h 54 min
